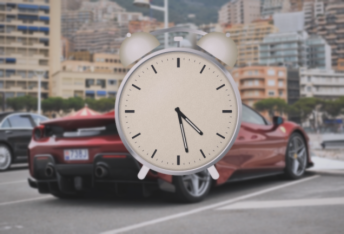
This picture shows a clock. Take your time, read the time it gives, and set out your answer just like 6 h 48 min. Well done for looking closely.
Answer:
4 h 28 min
